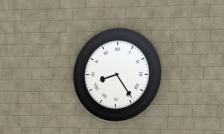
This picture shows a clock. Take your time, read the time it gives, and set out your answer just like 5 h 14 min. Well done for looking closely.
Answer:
8 h 24 min
